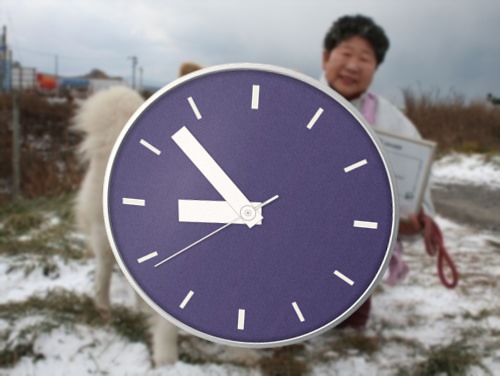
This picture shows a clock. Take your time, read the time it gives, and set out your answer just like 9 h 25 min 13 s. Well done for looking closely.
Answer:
8 h 52 min 39 s
